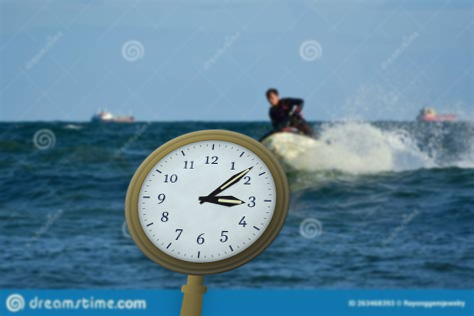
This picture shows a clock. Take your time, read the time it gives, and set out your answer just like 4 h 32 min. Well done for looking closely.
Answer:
3 h 08 min
